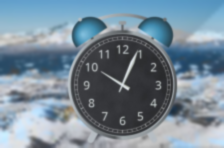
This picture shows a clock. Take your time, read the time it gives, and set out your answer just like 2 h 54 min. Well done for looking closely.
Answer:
10 h 04 min
